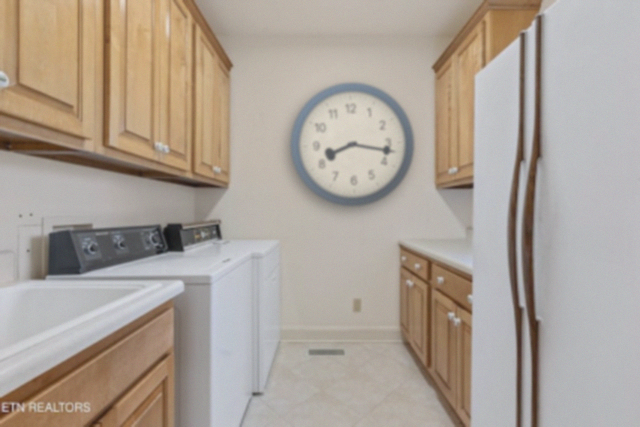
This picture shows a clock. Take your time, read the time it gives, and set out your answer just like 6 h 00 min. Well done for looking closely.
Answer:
8 h 17 min
